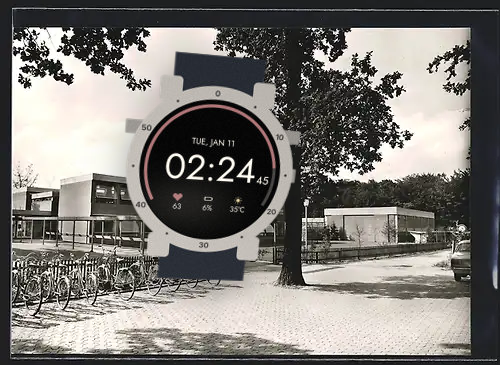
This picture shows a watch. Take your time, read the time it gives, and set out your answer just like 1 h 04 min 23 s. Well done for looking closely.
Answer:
2 h 24 min 45 s
